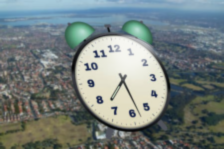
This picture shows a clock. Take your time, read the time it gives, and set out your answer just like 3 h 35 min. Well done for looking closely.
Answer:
7 h 28 min
